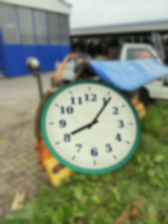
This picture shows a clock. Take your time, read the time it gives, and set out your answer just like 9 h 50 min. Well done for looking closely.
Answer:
8 h 06 min
